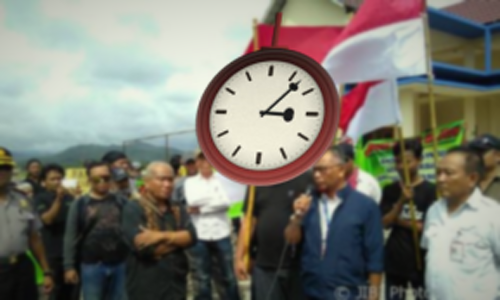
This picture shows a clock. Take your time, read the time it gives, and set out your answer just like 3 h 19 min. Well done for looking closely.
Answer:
3 h 07 min
